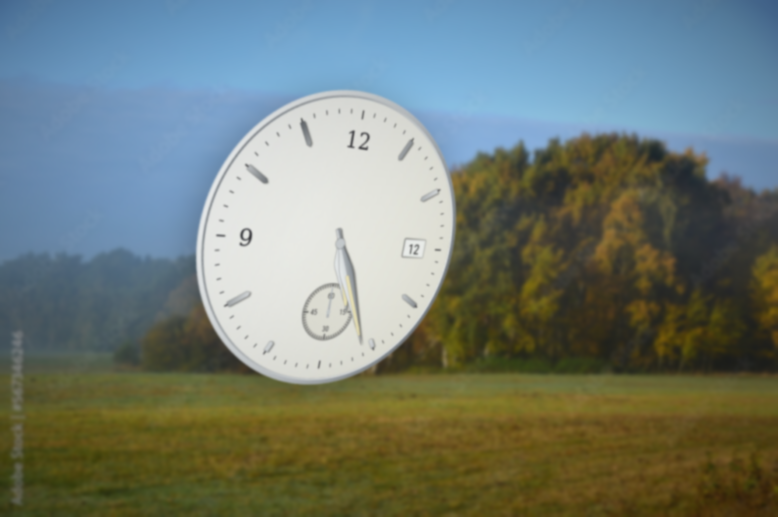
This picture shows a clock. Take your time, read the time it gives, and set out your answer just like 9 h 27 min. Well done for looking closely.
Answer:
5 h 26 min
